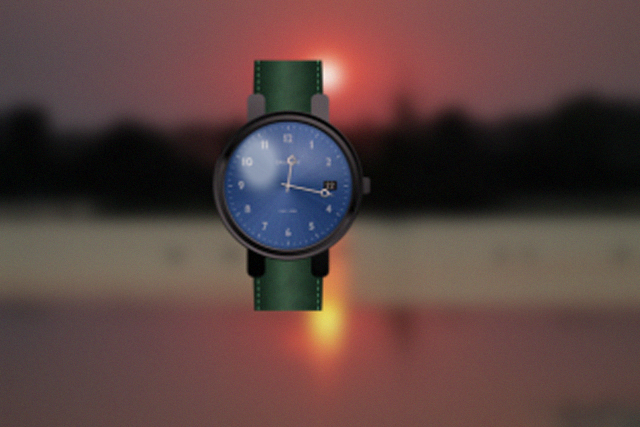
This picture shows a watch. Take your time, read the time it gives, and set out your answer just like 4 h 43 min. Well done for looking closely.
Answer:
12 h 17 min
